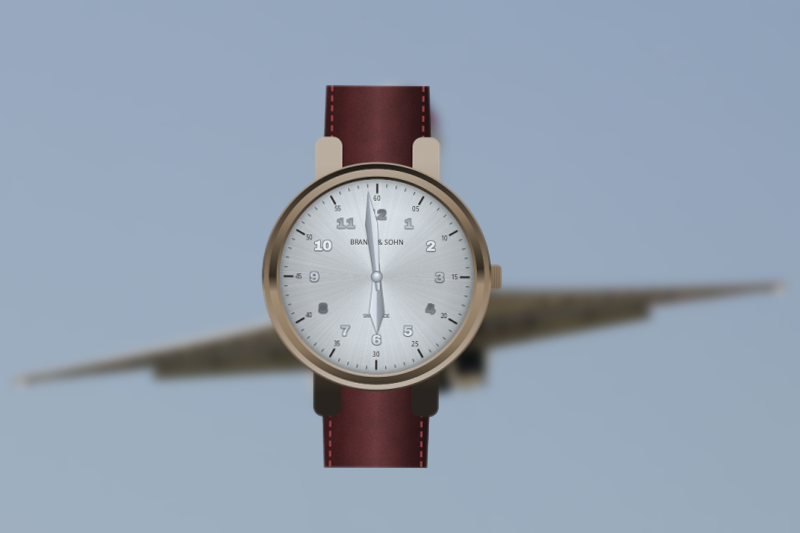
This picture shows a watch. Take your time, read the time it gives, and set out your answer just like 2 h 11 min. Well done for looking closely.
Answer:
5 h 59 min
